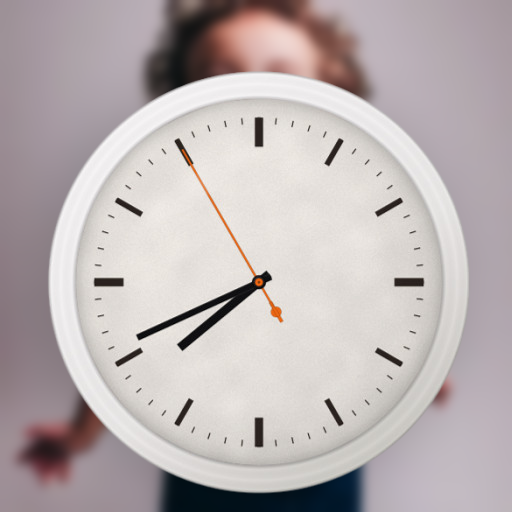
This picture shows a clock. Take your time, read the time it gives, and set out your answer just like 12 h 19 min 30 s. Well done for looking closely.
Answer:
7 h 40 min 55 s
